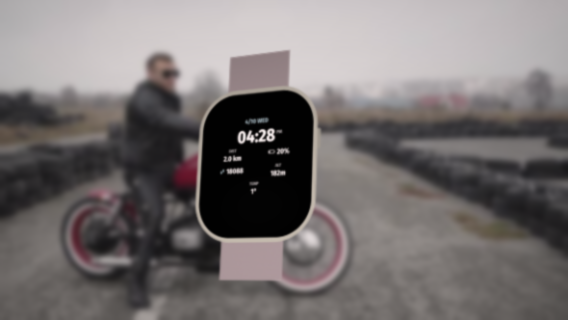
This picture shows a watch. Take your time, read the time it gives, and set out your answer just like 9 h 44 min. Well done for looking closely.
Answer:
4 h 28 min
